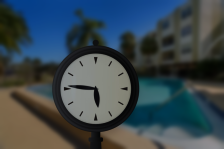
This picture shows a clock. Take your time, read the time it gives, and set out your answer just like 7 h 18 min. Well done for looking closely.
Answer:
5 h 46 min
